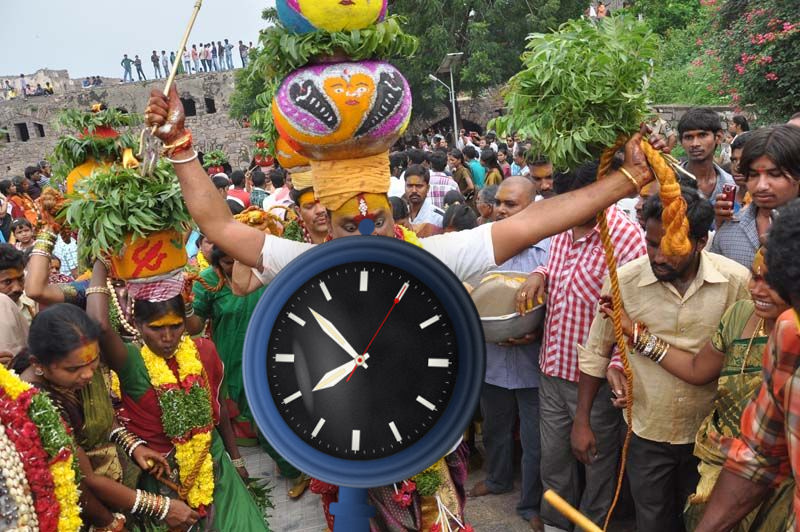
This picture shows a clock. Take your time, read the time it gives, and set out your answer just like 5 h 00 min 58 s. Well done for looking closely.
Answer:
7 h 52 min 05 s
